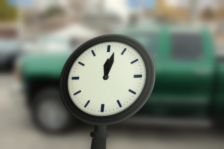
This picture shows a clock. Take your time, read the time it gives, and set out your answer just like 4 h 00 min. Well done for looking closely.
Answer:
12 h 02 min
